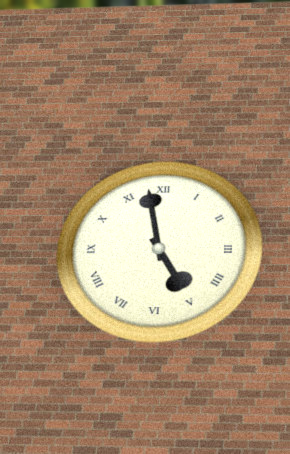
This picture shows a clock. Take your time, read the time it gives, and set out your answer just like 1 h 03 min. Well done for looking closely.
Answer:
4 h 58 min
